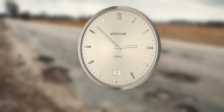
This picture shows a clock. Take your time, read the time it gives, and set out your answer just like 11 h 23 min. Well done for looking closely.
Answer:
2 h 52 min
